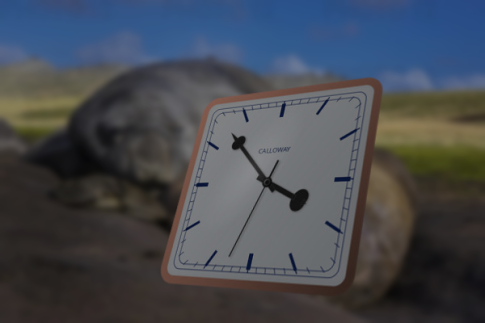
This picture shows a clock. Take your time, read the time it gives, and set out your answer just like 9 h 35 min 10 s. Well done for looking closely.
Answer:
3 h 52 min 33 s
